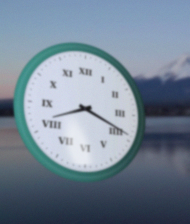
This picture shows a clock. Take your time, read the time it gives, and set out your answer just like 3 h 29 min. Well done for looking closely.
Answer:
8 h 19 min
